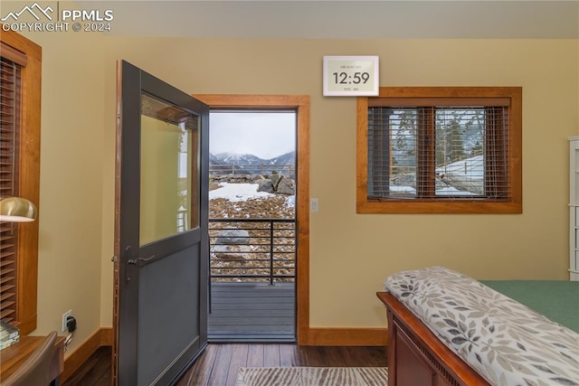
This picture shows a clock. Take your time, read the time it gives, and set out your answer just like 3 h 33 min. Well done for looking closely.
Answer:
12 h 59 min
